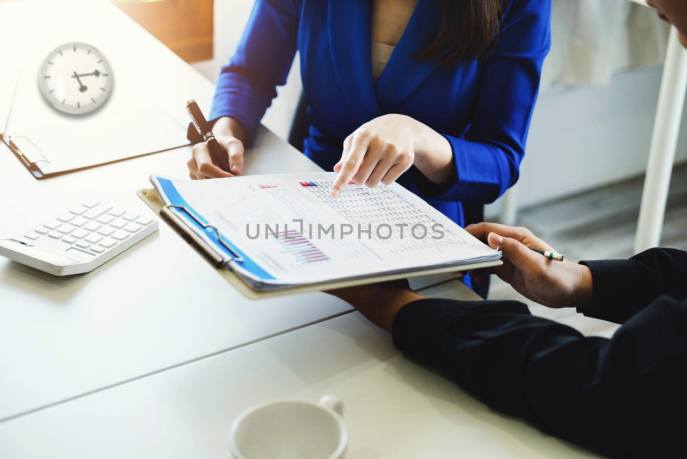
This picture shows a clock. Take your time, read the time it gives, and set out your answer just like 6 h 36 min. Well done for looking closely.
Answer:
5 h 14 min
